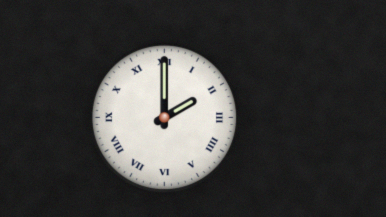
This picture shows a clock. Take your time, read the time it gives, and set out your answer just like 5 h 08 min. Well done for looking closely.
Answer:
2 h 00 min
